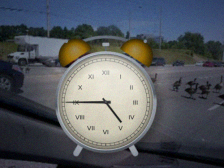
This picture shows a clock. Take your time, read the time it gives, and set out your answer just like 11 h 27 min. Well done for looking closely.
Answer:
4 h 45 min
